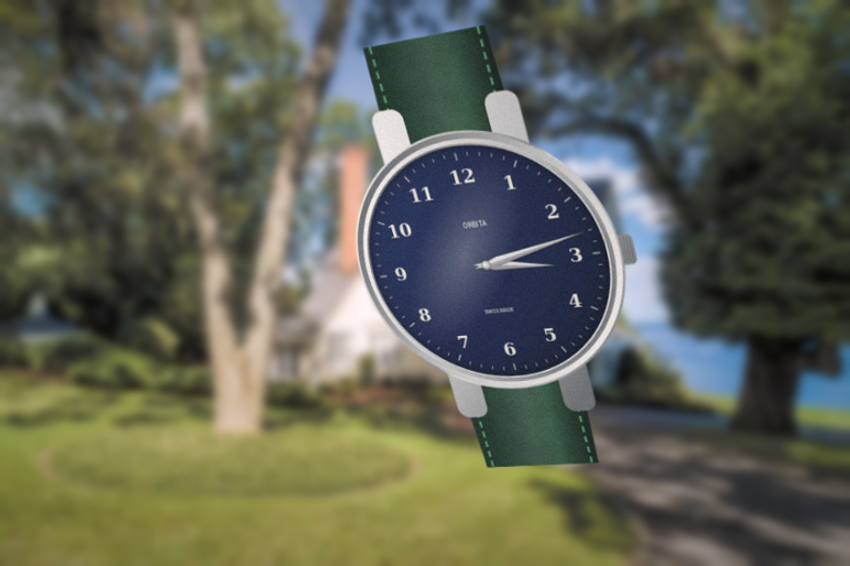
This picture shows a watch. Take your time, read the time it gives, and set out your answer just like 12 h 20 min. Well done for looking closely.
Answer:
3 h 13 min
